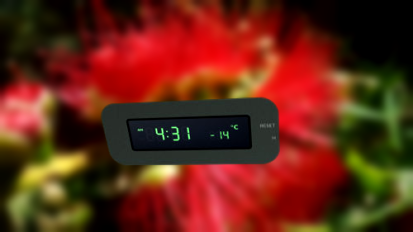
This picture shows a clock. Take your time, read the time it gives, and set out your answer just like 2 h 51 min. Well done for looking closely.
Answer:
4 h 31 min
